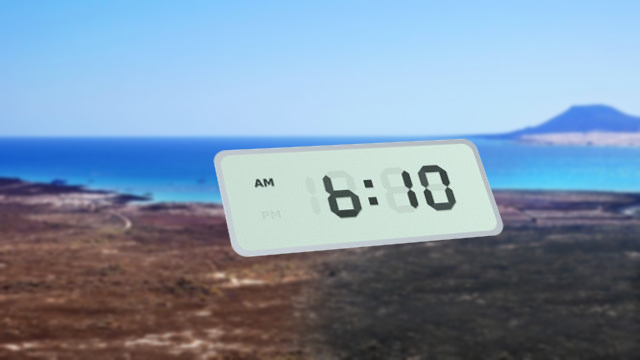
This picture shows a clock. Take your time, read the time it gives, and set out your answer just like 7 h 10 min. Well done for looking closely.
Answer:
6 h 10 min
